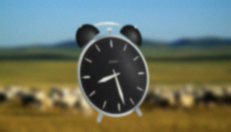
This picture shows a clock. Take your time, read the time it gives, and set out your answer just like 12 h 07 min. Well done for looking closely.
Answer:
8 h 28 min
